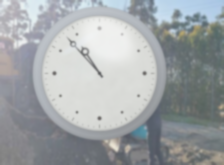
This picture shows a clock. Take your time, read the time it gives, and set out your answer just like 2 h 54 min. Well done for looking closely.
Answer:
10 h 53 min
